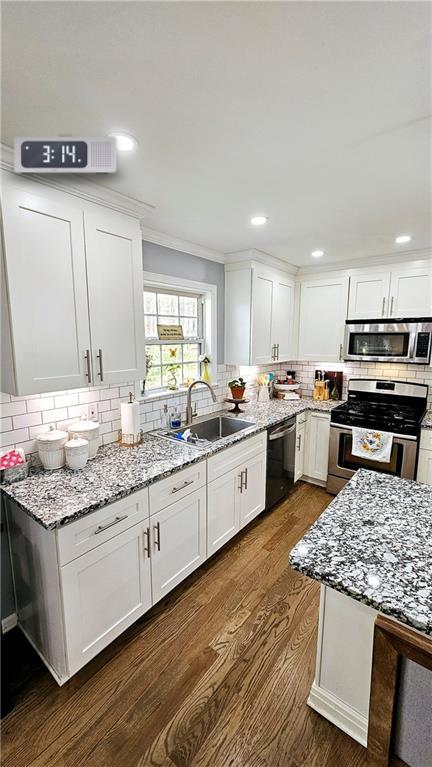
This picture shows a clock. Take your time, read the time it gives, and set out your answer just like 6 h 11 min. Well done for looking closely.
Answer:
3 h 14 min
